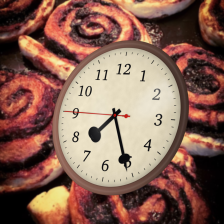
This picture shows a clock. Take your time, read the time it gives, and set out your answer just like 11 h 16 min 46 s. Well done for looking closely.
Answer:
7 h 25 min 45 s
